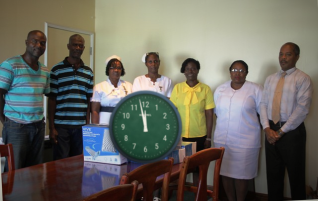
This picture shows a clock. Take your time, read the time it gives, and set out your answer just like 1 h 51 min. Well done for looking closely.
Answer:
11 h 58 min
